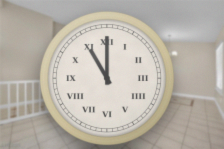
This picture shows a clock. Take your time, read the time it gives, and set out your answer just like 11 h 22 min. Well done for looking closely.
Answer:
11 h 00 min
